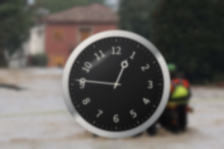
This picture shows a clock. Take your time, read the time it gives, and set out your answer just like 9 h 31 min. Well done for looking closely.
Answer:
12 h 46 min
